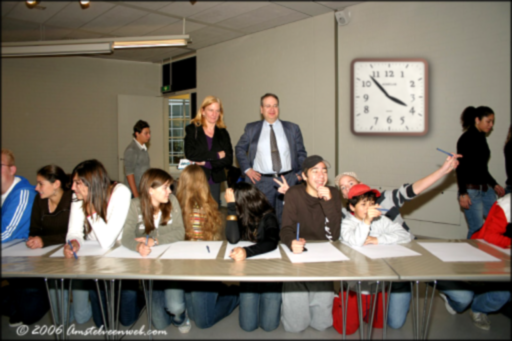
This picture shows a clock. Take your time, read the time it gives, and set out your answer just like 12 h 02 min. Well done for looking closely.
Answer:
3 h 53 min
